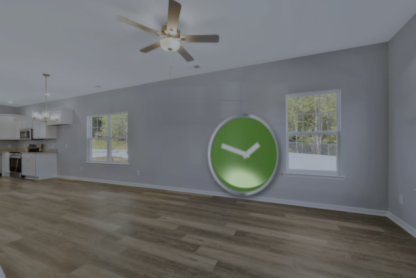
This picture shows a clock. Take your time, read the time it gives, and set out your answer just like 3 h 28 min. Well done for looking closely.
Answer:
1 h 48 min
